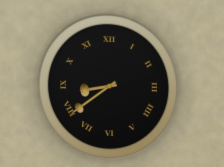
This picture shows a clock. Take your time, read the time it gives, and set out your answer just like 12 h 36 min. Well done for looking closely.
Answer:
8 h 39 min
